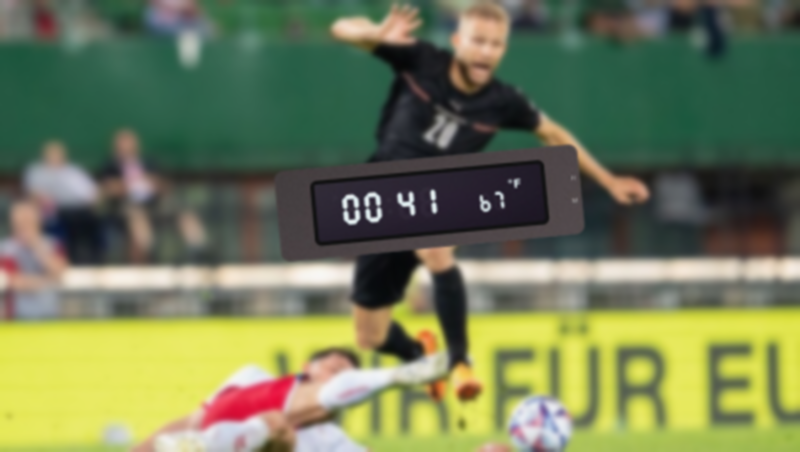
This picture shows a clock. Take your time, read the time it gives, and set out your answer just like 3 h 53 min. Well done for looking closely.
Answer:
0 h 41 min
